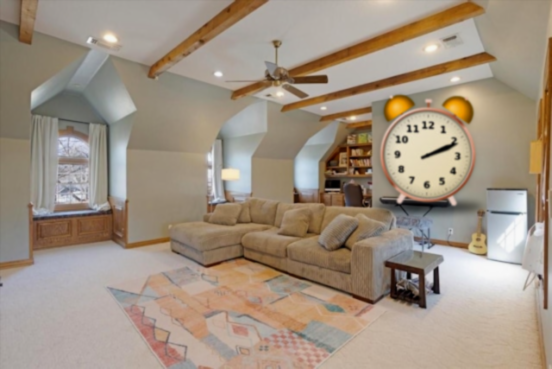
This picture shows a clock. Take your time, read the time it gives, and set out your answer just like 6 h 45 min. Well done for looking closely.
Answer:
2 h 11 min
